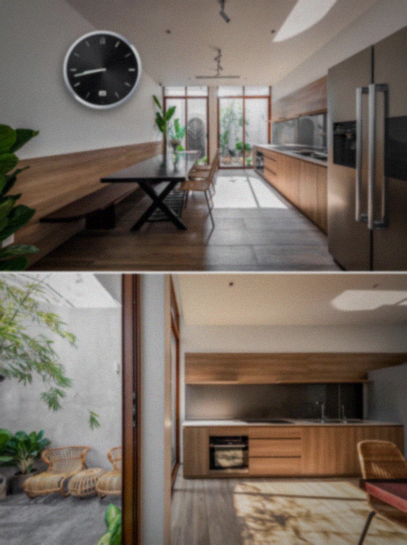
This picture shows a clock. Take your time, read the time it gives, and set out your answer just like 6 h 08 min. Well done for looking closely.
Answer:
8 h 43 min
